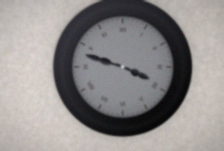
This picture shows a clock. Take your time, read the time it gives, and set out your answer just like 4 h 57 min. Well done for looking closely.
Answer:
3 h 48 min
